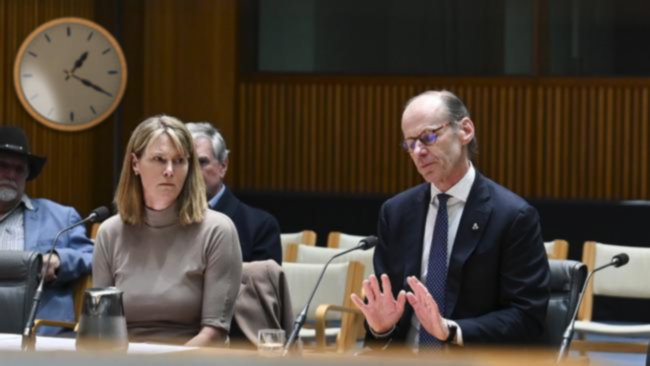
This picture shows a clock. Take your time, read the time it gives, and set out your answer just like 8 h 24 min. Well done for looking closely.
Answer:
1 h 20 min
